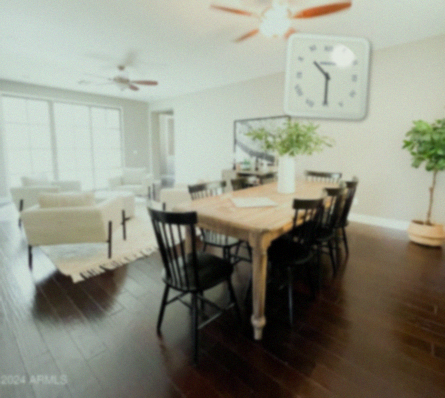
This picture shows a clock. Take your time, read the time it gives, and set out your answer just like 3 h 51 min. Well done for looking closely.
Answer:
10 h 30 min
